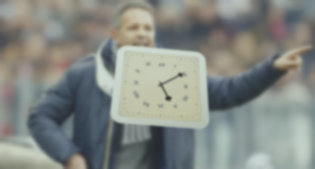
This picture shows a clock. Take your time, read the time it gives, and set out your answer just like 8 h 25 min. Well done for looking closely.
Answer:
5 h 09 min
